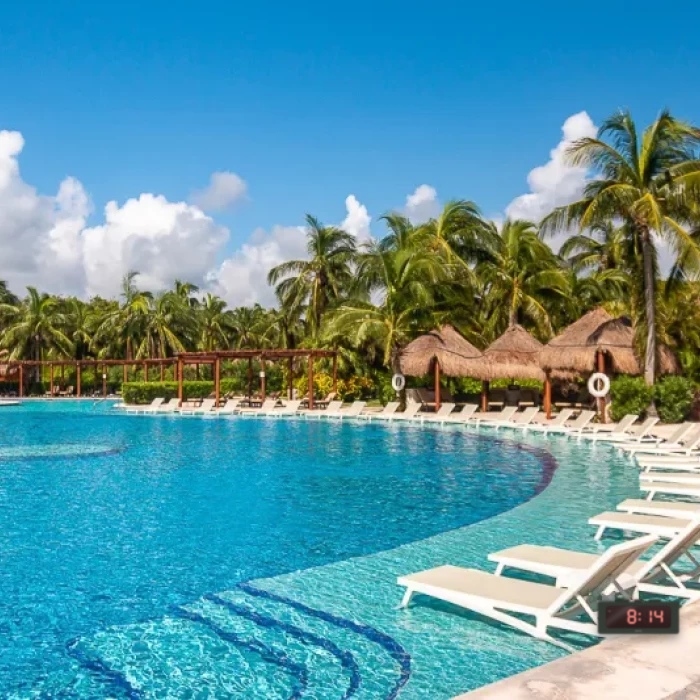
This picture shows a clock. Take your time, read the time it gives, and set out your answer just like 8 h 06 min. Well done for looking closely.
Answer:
8 h 14 min
